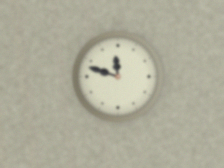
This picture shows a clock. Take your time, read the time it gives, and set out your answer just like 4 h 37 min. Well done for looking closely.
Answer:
11 h 48 min
